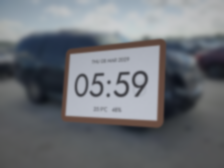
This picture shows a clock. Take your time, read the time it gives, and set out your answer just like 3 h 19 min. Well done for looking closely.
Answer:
5 h 59 min
